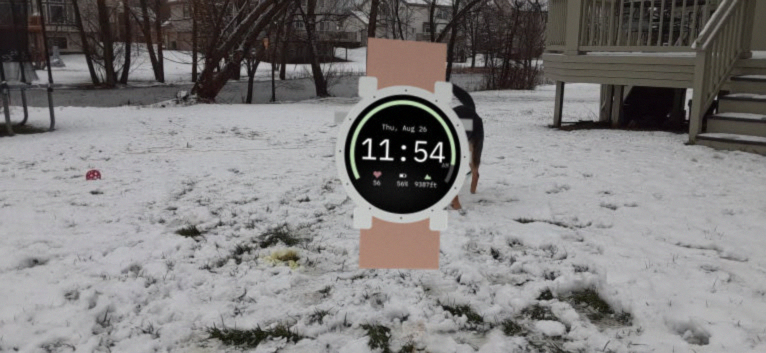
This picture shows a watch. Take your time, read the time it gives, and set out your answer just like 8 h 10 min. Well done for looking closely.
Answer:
11 h 54 min
